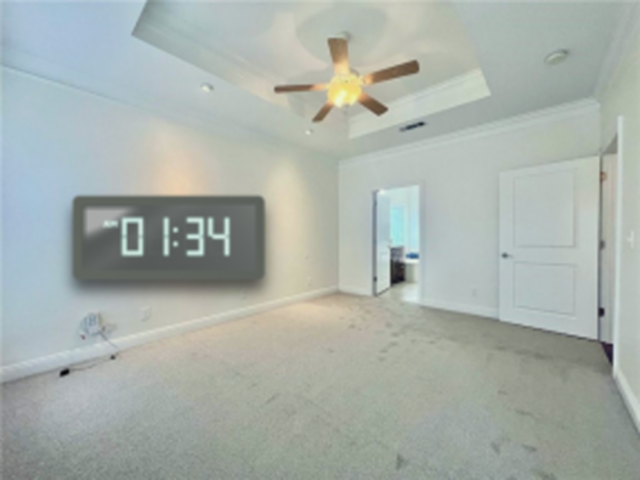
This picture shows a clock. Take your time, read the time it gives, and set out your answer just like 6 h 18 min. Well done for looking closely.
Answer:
1 h 34 min
